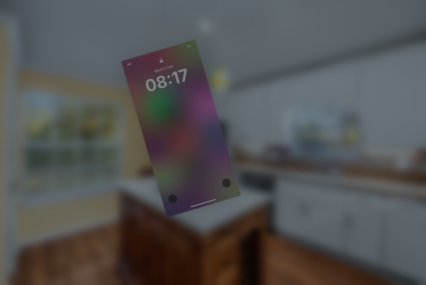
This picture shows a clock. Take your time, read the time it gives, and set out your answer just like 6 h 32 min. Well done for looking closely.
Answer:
8 h 17 min
